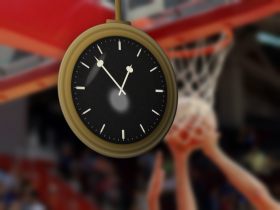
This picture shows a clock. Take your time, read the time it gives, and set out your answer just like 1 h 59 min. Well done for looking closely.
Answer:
12 h 53 min
